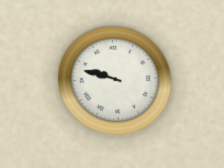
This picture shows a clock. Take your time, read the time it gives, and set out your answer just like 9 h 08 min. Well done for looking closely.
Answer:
9 h 48 min
